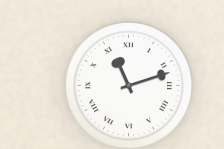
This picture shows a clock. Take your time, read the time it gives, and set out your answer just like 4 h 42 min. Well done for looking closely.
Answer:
11 h 12 min
